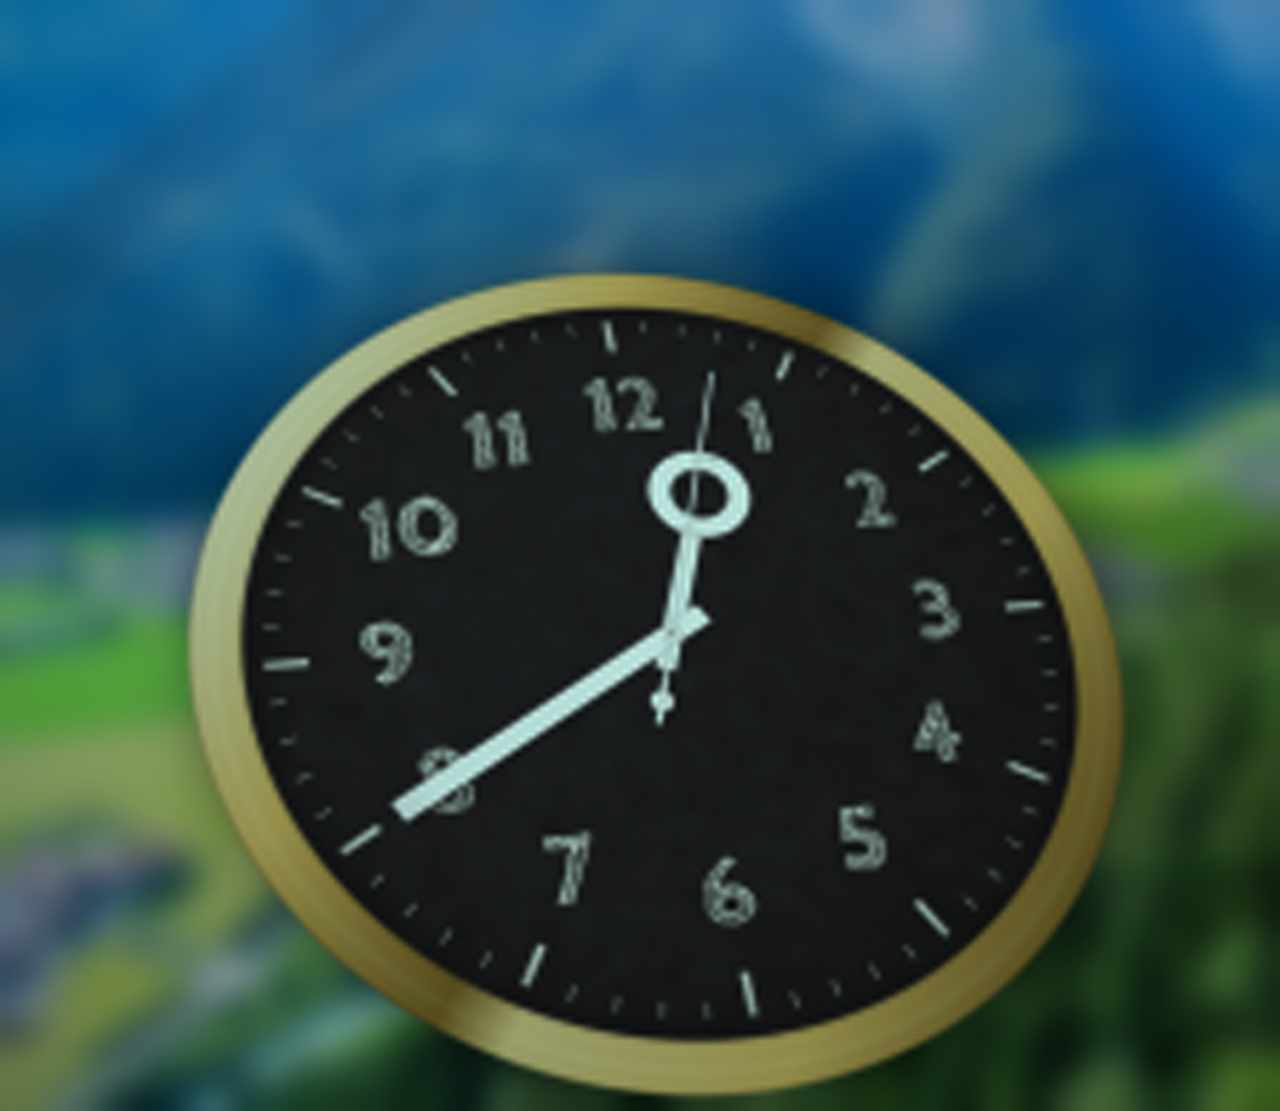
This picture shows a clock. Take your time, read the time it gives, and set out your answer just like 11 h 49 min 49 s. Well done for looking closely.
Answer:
12 h 40 min 03 s
